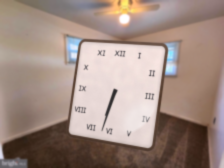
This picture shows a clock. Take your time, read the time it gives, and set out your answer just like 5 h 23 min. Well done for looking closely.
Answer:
6 h 32 min
